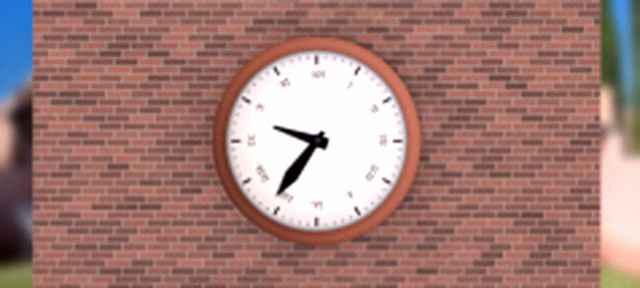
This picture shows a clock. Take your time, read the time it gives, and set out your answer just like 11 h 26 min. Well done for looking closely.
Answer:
9 h 36 min
